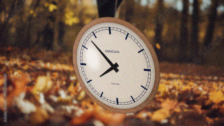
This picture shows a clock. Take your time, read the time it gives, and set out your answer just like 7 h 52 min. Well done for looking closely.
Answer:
7 h 53 min
